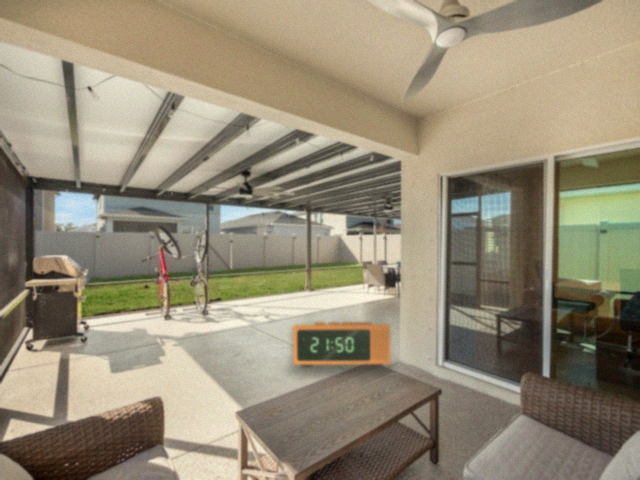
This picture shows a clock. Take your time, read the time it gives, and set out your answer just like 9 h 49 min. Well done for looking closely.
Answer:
21 h 50 min
